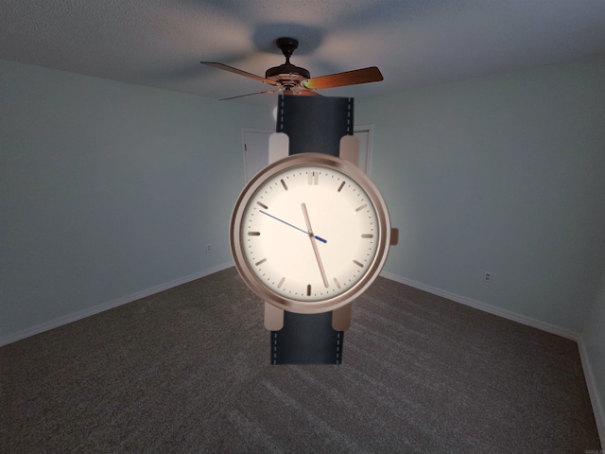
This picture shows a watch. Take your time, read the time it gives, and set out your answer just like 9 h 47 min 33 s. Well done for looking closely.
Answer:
11 h 26 min 49 s
